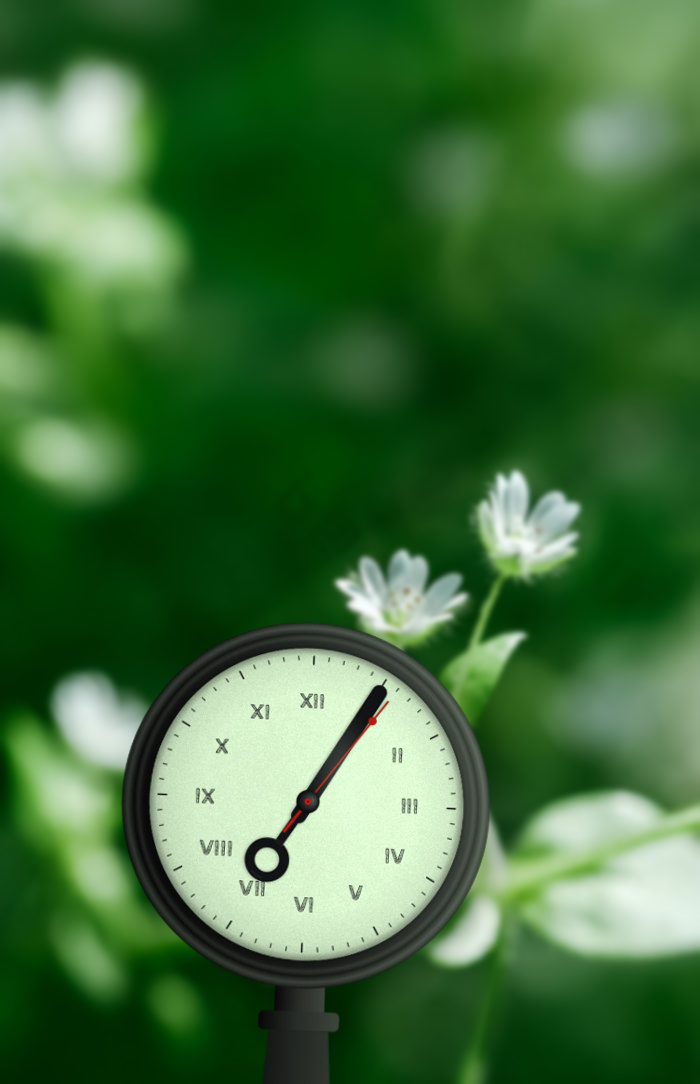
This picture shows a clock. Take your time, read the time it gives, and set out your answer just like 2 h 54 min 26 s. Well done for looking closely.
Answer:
7 h 05 min 06 s
